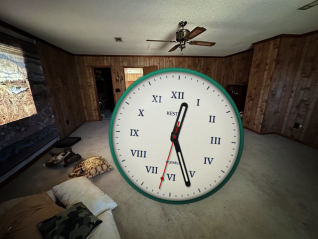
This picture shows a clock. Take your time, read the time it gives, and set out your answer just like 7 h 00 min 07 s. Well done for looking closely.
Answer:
12 h 26 min 32 s
